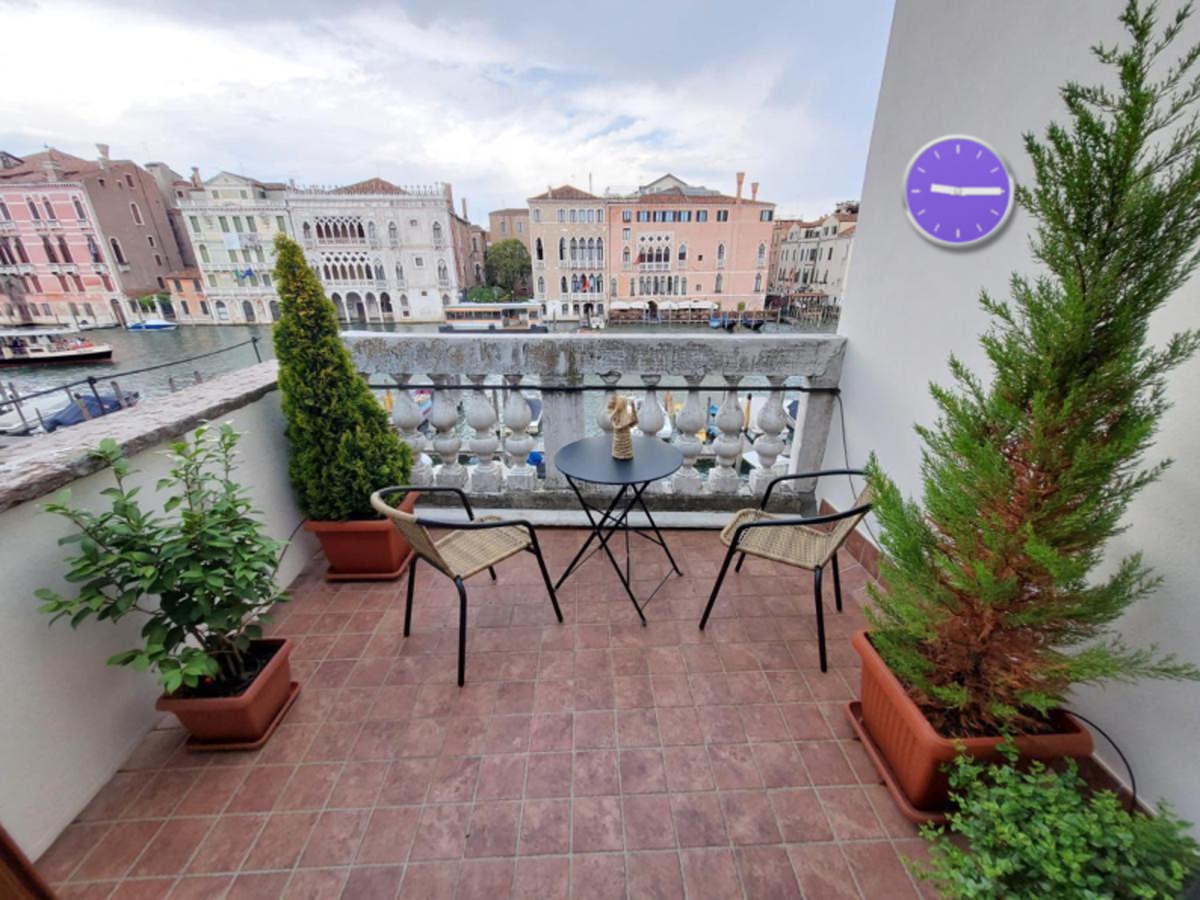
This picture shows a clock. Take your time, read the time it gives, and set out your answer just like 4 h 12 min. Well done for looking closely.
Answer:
9 h 15 min
